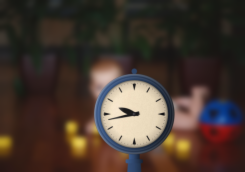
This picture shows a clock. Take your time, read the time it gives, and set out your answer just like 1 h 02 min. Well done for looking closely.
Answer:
9 h 43 min
